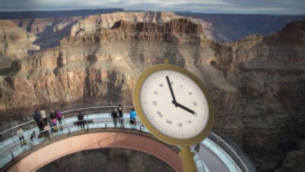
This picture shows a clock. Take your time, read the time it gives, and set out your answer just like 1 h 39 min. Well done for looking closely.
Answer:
3 h 59 min
